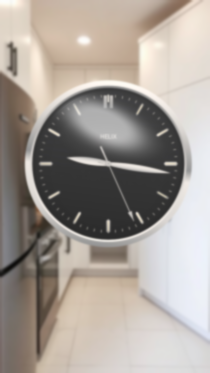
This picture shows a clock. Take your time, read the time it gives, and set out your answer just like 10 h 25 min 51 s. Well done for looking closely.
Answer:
9 h 16 min 26 s
